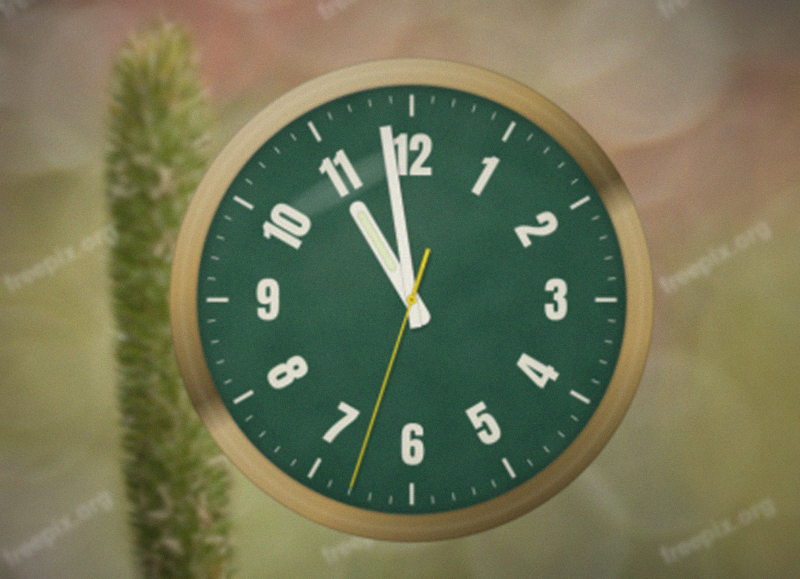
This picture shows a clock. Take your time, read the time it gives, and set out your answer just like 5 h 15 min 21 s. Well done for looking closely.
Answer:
10 h 58 min 33 s
